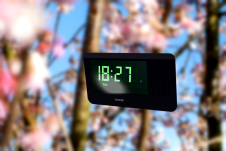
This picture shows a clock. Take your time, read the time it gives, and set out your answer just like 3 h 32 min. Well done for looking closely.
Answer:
18 h 27 min
